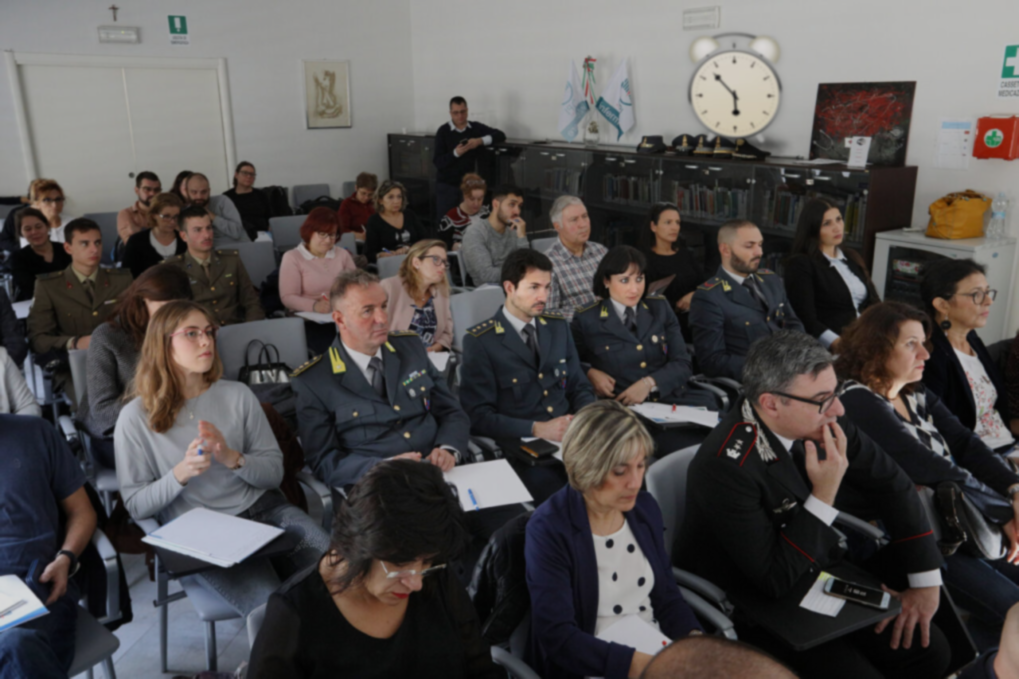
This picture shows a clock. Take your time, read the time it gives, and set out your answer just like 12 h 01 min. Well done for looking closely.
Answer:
5 h 53 min
